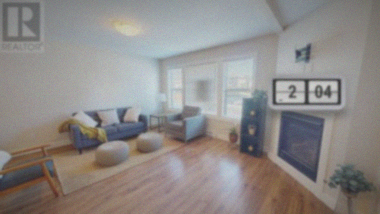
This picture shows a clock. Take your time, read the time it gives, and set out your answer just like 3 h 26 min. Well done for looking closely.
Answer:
2 h 04 min
